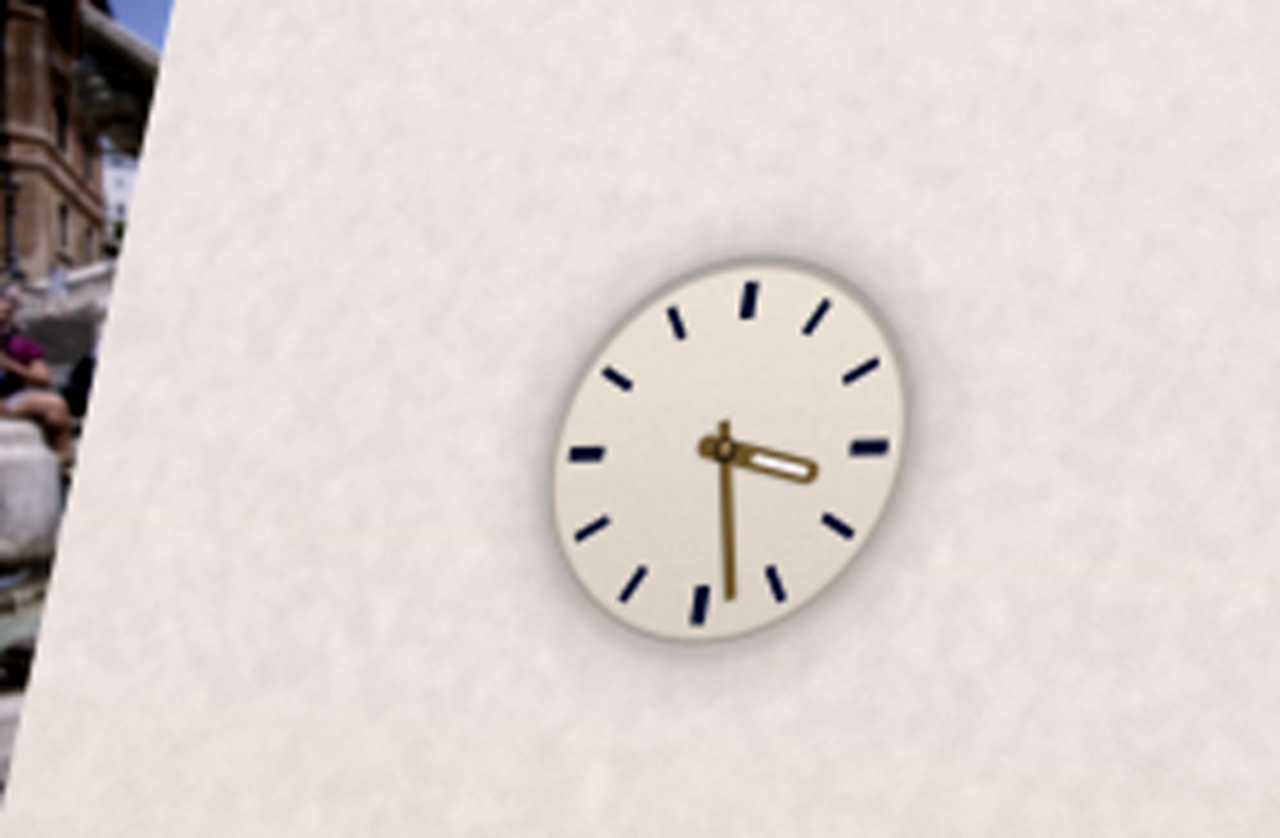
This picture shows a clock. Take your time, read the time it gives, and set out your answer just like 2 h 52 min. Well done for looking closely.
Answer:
3 h 28 min
